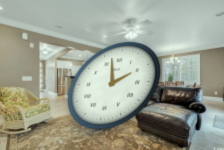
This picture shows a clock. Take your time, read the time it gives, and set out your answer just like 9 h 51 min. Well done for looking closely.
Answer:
1 h 57 min
